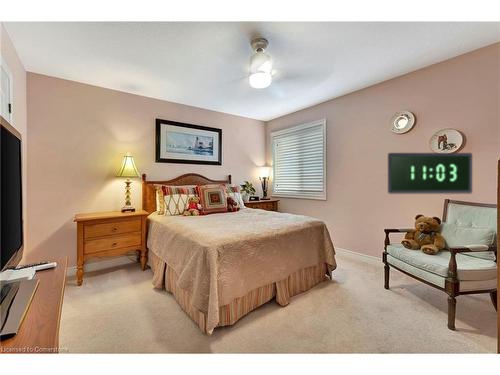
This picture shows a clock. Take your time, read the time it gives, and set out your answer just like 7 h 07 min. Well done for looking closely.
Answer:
11 h 03 min
